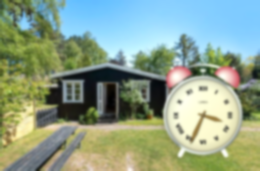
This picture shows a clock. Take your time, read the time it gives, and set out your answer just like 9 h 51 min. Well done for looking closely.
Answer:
3 h 34 min
